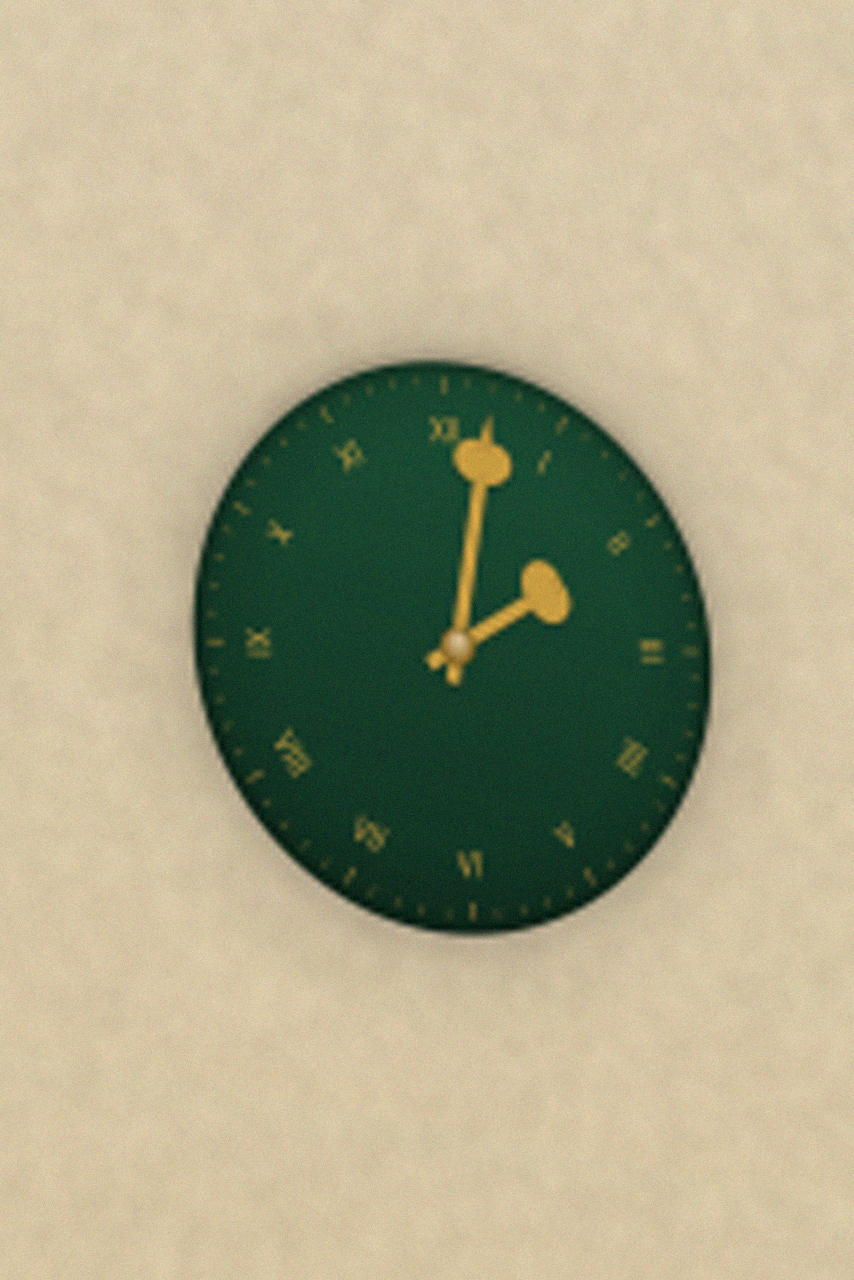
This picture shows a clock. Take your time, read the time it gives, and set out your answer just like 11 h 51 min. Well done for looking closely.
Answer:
2 h 02 min
